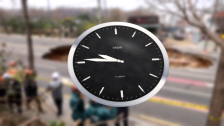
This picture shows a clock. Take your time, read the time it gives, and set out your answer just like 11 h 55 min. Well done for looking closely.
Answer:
9 h 46 min
